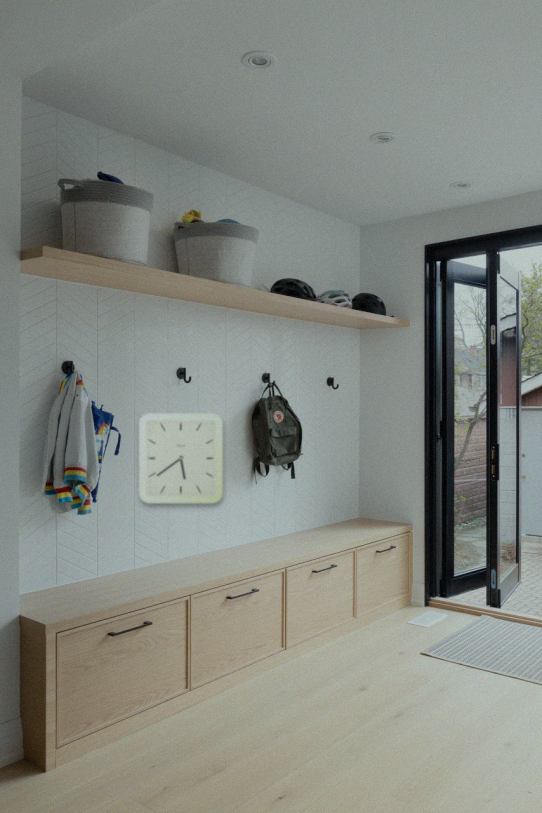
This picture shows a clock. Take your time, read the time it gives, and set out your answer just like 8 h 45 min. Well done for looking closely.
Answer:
5 h 39 min
